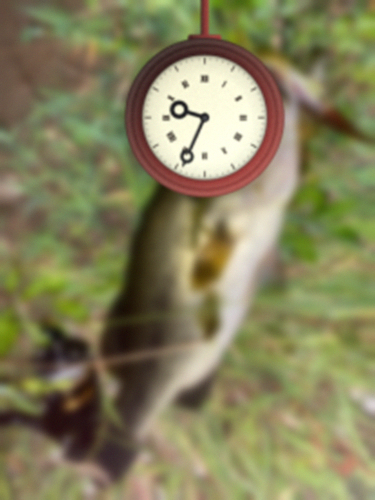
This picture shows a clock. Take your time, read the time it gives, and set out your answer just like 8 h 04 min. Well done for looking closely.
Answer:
9 h 34 min
